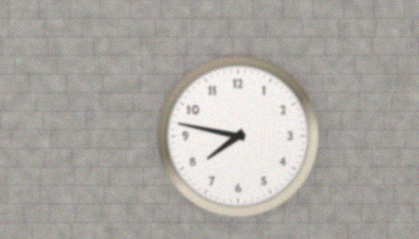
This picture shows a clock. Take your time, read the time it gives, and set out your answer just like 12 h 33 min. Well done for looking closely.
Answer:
7 h 47 min
